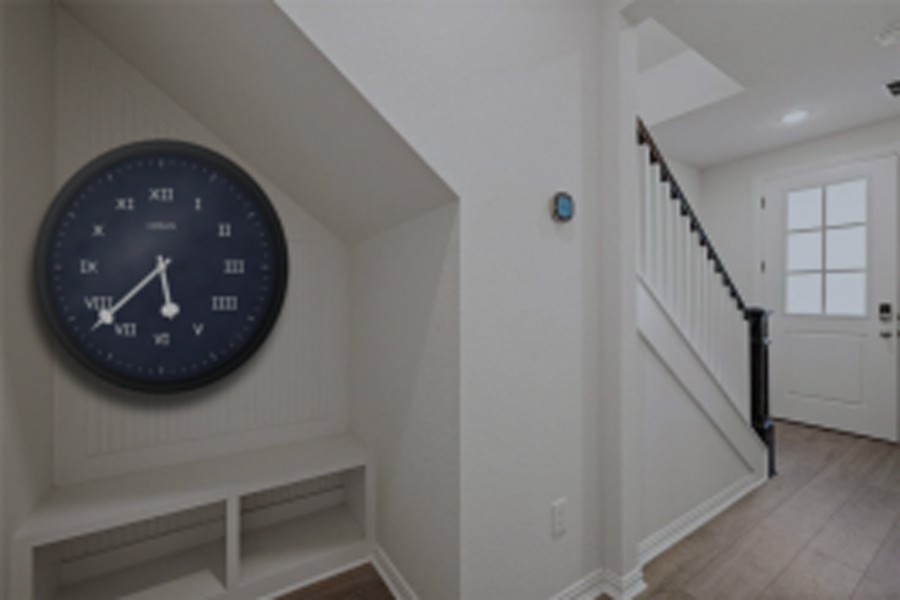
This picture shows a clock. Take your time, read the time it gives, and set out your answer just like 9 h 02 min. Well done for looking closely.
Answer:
5 h 38 min
